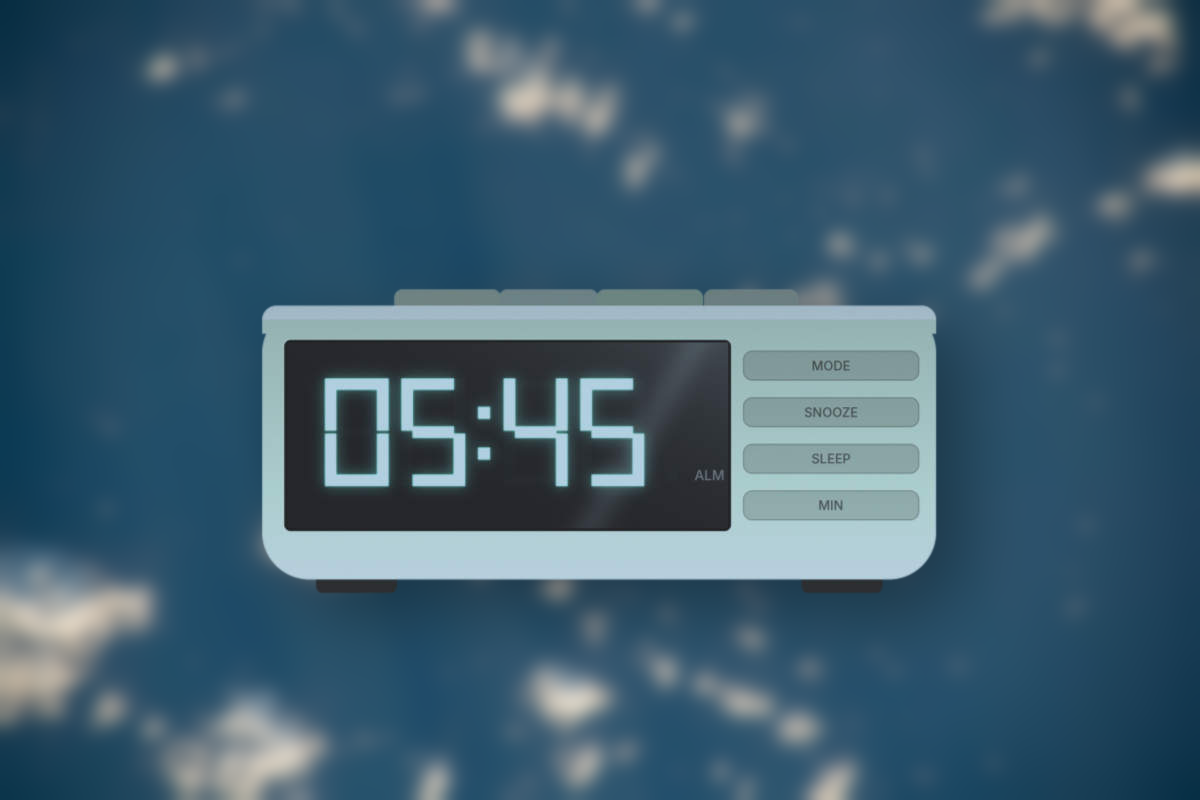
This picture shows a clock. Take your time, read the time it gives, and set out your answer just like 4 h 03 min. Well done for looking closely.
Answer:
5 h 45 min
